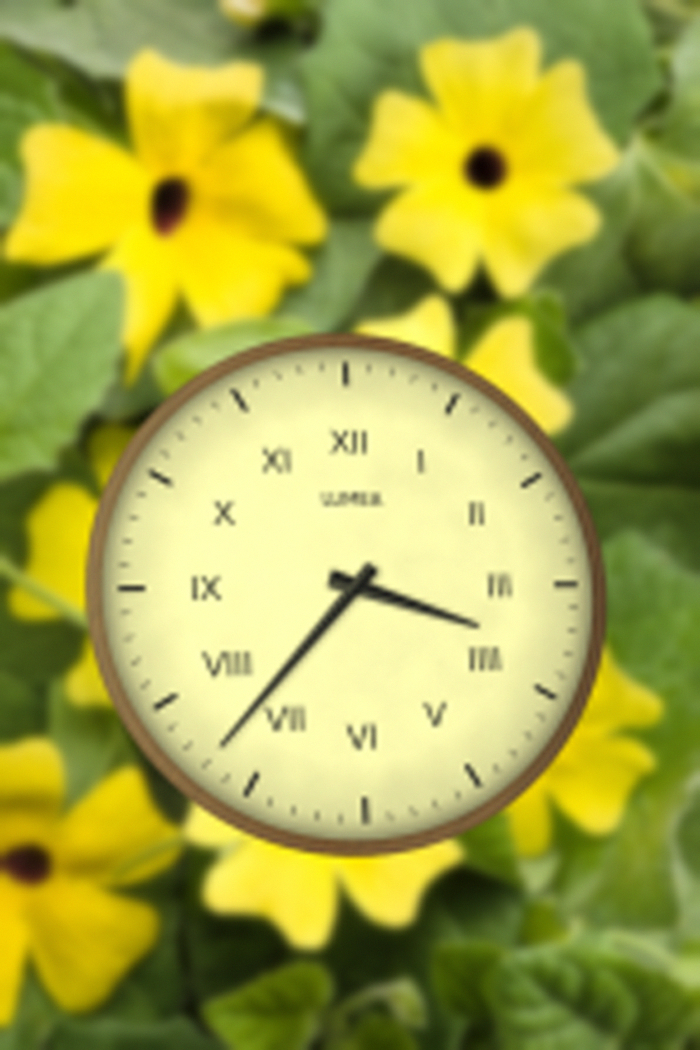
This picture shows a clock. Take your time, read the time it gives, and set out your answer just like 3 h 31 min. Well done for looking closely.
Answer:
3 h 37 min
